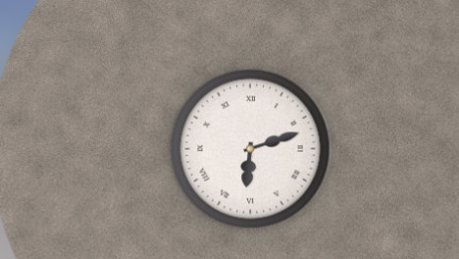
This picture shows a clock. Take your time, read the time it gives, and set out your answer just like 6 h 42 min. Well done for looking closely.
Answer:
6 h 12 min
